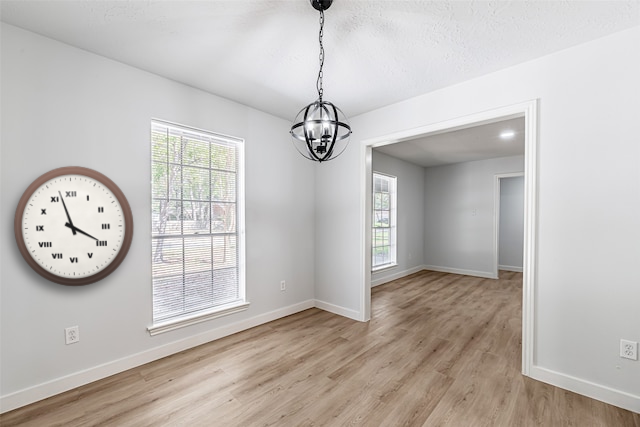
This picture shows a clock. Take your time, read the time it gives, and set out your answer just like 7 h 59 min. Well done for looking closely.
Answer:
3 h 57 min
